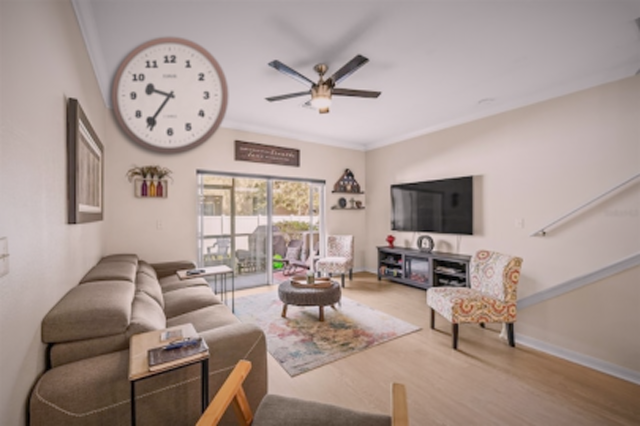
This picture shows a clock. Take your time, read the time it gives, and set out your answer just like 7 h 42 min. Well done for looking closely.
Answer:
9 h 36 min
